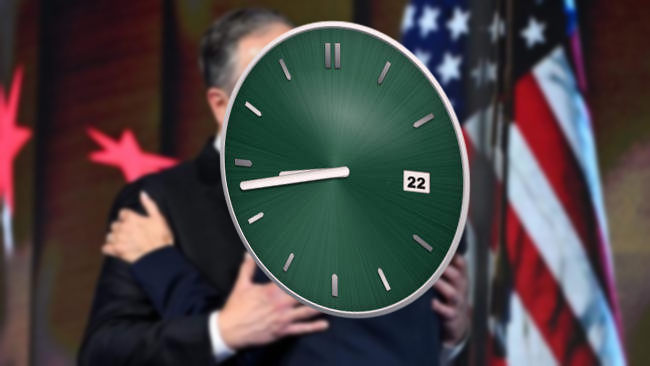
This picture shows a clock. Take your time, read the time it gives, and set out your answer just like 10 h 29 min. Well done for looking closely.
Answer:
8 h 43 min
